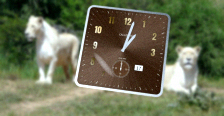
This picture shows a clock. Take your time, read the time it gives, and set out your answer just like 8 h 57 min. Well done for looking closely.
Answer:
1 h 02 min
